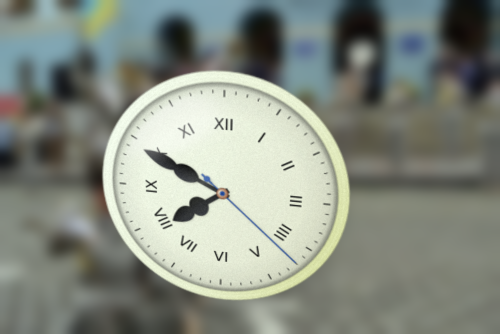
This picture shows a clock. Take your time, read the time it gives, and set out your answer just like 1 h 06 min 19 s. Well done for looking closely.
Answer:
7 h 49 min 22 s
